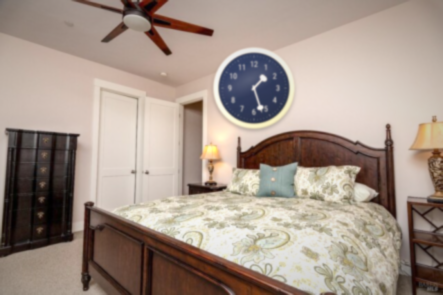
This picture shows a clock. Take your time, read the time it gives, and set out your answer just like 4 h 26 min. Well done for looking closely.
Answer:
1 h 27 min
